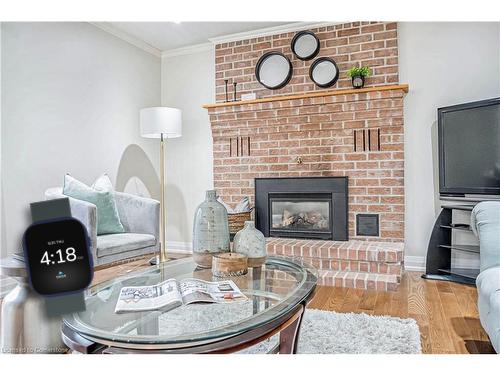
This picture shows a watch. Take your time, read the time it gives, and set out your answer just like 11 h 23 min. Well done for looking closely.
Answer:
4 h 18 min
